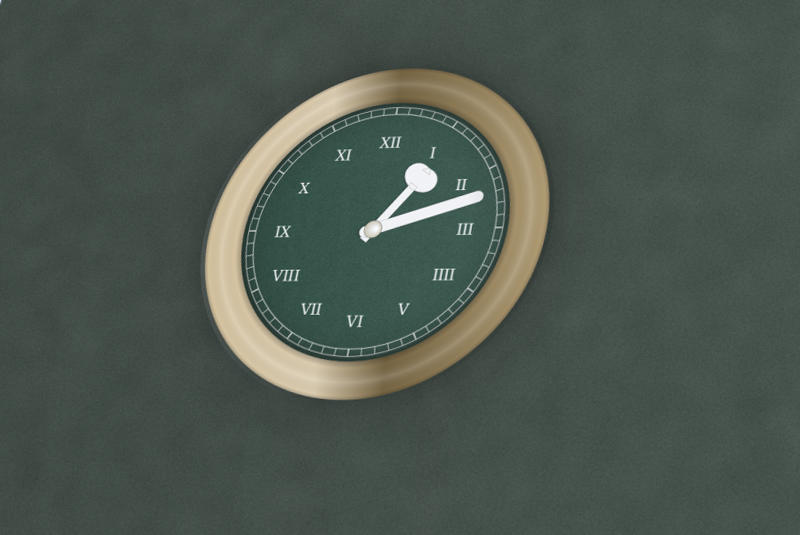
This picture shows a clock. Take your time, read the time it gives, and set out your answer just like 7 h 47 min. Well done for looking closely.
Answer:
1 h 12 min
